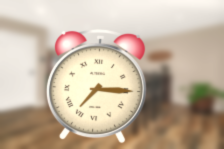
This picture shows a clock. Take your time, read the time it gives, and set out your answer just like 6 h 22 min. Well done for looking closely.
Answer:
7 h 15 min
